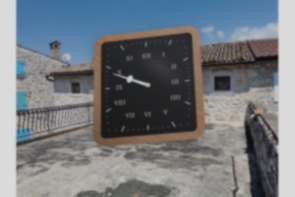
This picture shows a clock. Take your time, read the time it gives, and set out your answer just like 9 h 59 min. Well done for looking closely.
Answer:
9 h 49 min
